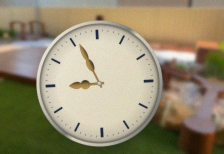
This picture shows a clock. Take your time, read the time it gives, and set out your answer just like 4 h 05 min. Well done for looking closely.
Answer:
8 h 56 min
